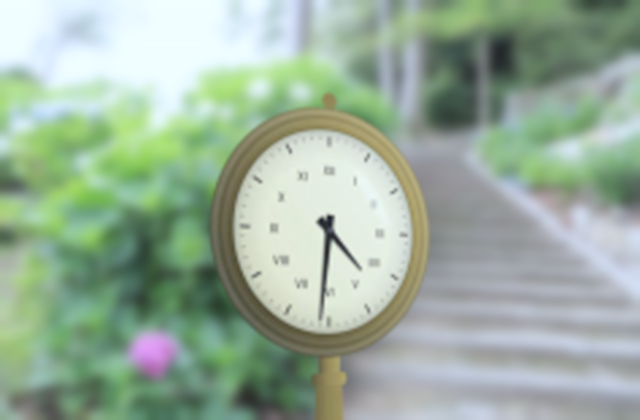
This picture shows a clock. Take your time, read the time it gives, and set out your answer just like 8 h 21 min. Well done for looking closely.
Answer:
4 h 31 min
